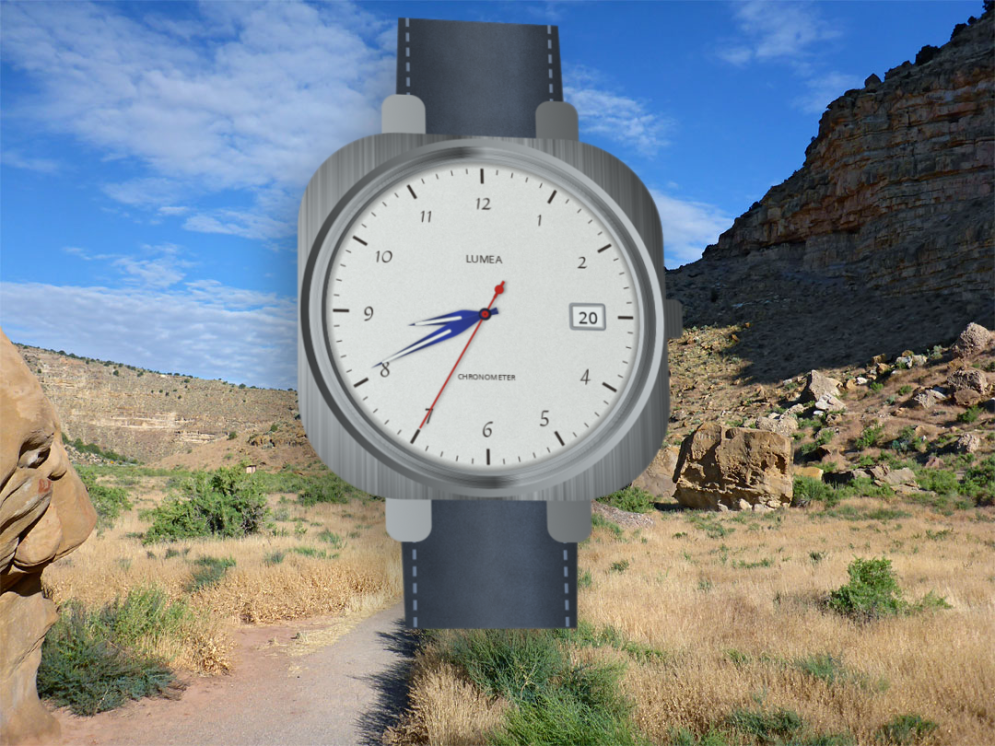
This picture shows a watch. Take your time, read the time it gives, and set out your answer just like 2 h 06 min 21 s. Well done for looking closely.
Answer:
8 h 40 min 35 s
